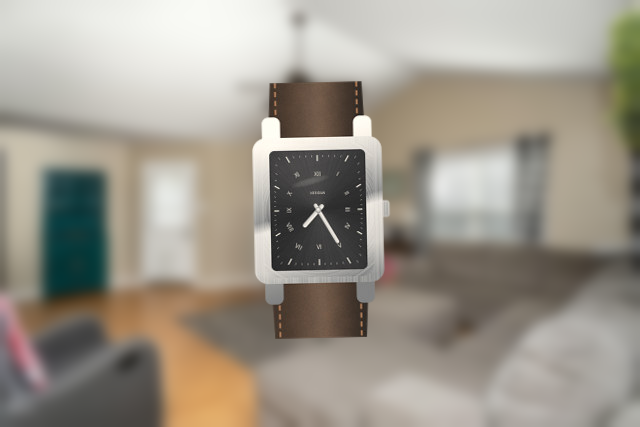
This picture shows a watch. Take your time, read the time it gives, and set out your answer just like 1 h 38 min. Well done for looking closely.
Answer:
7 h 25 min
